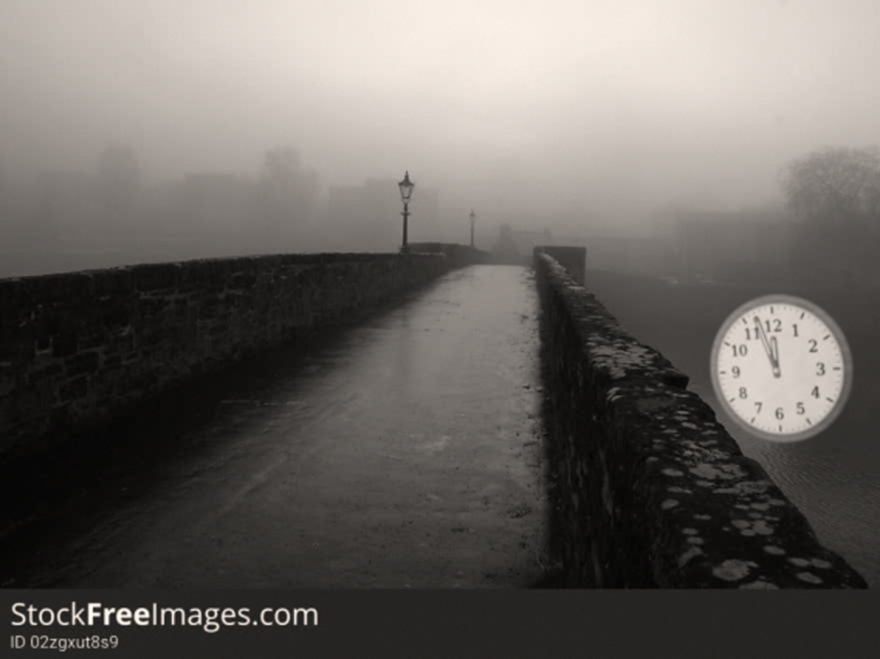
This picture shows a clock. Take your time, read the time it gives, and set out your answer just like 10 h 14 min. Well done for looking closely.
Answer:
11 h 57 min
